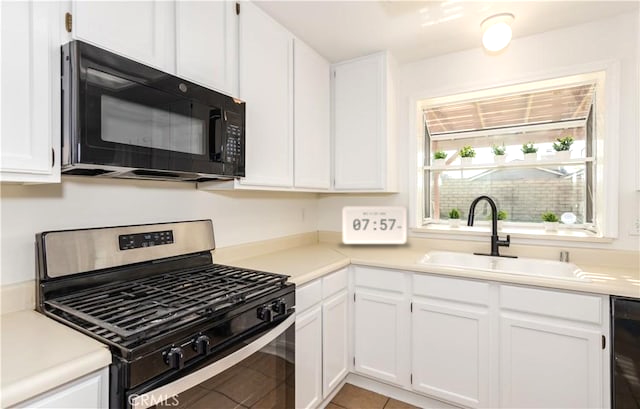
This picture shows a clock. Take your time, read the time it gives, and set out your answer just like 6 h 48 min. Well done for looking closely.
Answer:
7 h 57 min
